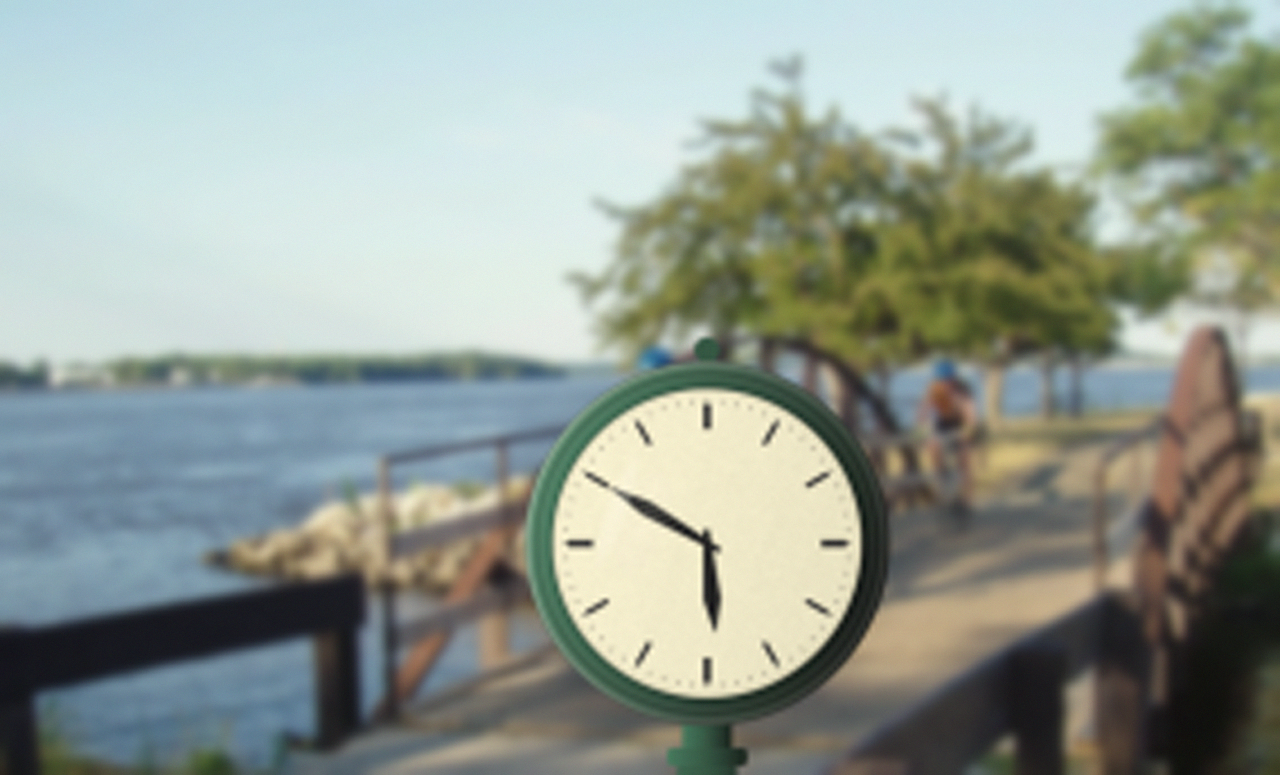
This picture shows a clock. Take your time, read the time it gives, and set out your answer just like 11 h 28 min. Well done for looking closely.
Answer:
5 h 50 min
